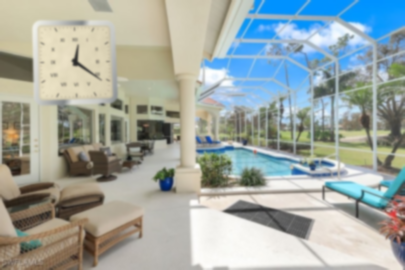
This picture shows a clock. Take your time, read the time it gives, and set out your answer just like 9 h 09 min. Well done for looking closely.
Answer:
12 h 21 min
